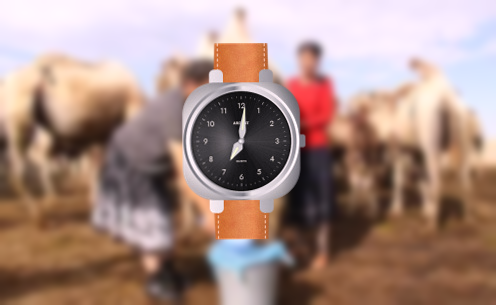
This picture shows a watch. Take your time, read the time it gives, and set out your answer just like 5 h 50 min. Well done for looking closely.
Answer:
7 h 01 min
